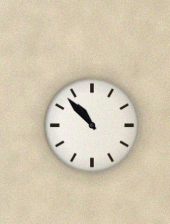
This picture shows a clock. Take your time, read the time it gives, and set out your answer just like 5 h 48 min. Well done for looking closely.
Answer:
10 h 53 min
